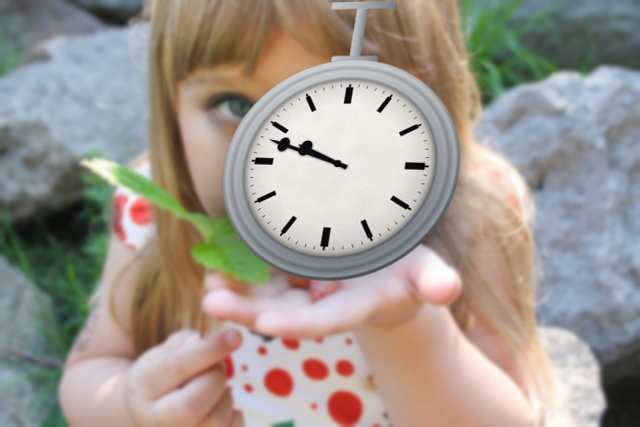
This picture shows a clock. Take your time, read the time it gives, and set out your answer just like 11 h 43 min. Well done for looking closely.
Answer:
9 h 48 min
